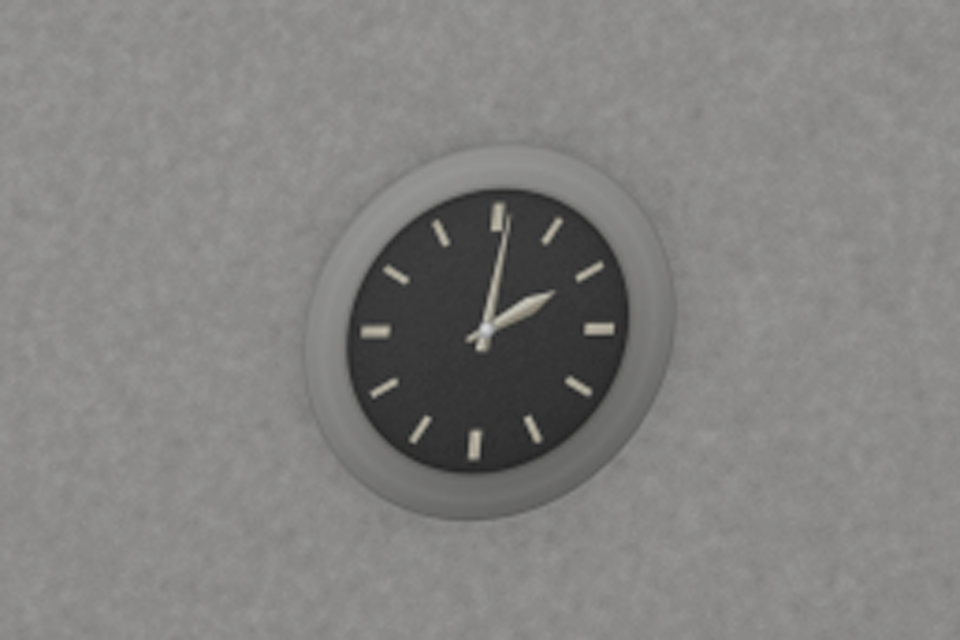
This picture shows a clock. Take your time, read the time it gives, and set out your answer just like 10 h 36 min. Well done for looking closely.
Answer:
2 h 01 min
